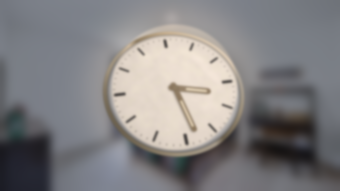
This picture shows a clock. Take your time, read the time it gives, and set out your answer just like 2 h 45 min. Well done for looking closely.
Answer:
3 h 28 min
